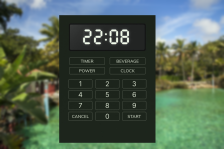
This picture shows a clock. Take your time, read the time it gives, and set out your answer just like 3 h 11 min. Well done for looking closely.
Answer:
22 h 08 min
